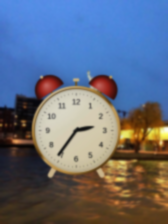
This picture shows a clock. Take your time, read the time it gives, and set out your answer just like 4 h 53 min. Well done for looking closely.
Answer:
2 h 36 min
